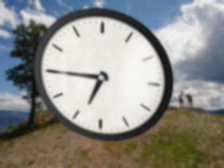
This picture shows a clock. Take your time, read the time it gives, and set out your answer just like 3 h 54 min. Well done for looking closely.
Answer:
6 h 45 min
